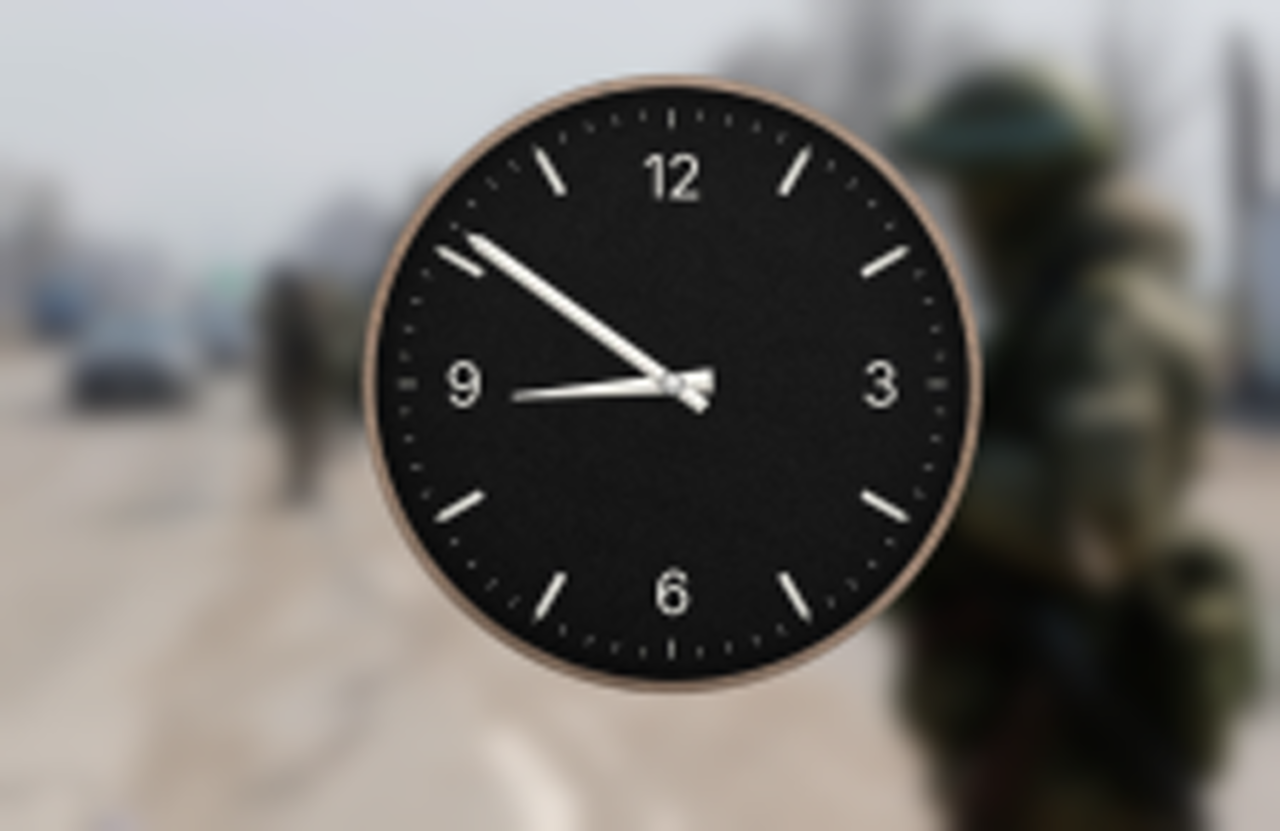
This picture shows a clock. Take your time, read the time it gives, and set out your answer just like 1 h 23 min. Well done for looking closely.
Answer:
8 h 51 min
